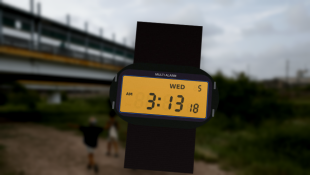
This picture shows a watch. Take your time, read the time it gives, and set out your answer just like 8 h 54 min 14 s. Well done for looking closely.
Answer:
3 h 13 min 18 s
